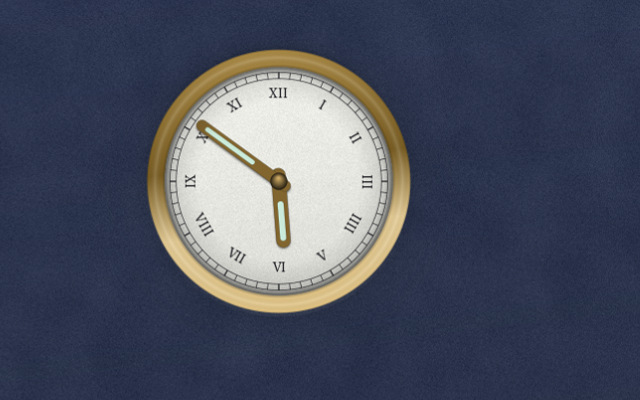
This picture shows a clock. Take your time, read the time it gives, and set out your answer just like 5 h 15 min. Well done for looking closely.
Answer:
5 h 51 min
